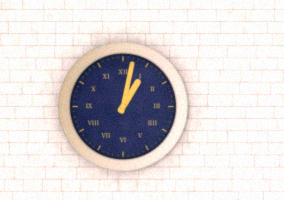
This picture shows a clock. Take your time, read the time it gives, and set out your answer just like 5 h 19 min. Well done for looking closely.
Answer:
1 h 02 min
